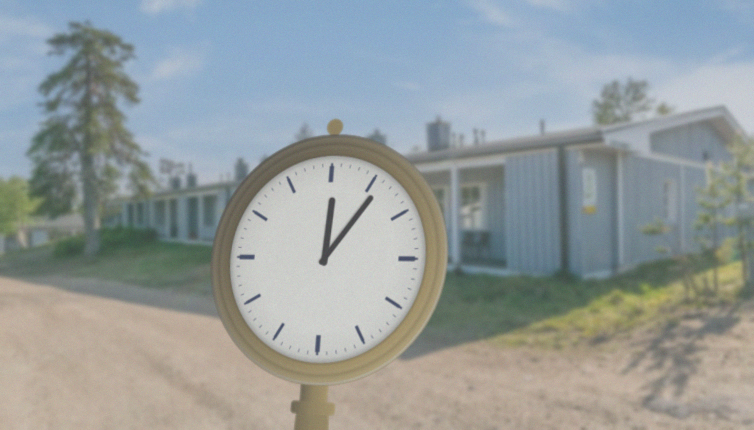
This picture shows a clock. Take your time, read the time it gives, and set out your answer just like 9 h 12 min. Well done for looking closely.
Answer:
12 h 06 min
